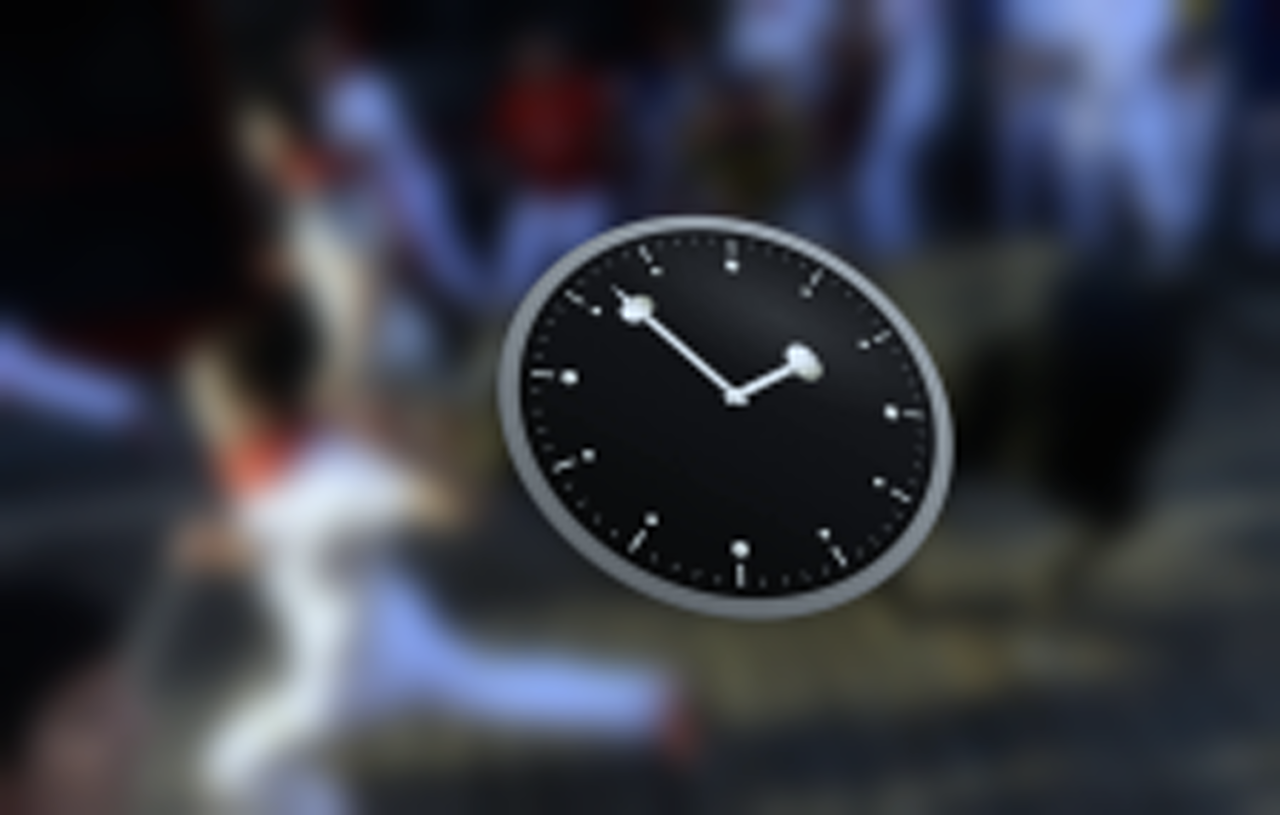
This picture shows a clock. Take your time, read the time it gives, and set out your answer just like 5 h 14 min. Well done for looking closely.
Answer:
1 h 52 min
